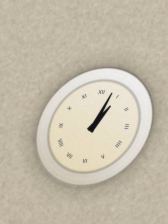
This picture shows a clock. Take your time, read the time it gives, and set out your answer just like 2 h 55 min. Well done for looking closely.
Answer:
1 h 03 min
